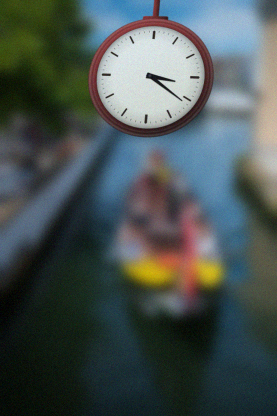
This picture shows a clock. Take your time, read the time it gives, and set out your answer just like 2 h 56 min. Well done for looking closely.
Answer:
3 h 21 min
